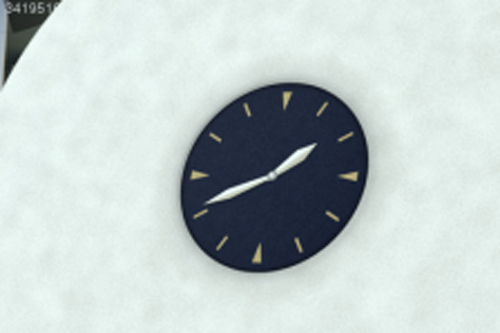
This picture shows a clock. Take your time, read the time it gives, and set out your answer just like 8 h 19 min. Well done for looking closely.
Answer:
1 h 41 min
